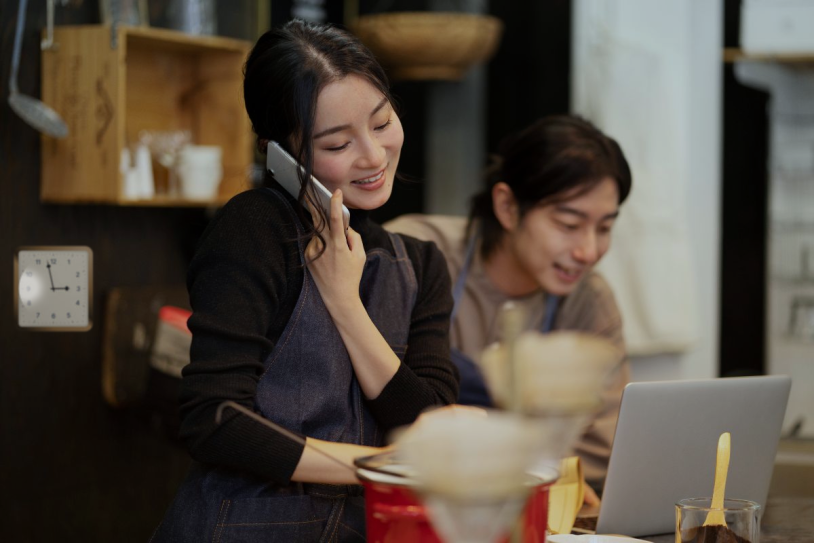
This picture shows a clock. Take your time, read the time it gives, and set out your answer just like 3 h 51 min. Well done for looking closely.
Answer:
2 h 58 min
